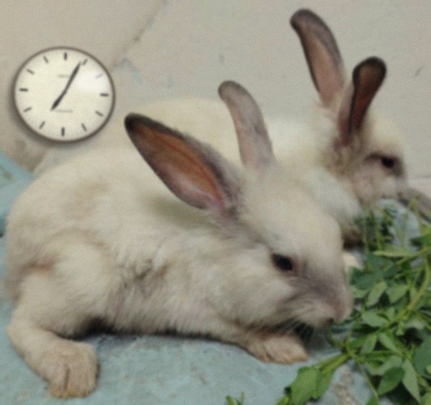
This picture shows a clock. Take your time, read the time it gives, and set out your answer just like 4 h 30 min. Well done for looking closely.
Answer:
7 h 04 min
